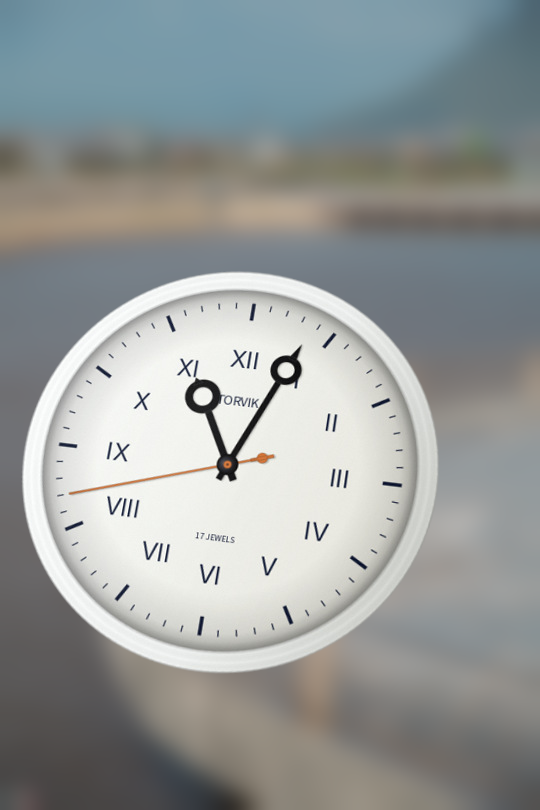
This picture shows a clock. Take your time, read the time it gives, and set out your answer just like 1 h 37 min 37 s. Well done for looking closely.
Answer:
11 h 03 min 42 s
